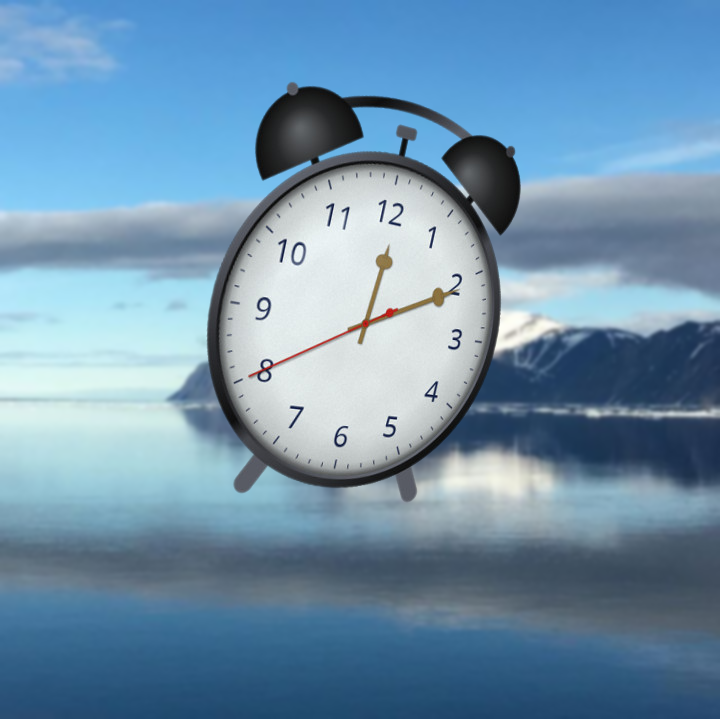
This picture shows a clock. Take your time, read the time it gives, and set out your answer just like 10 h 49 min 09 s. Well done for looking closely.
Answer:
12 h 10 min 40 s
